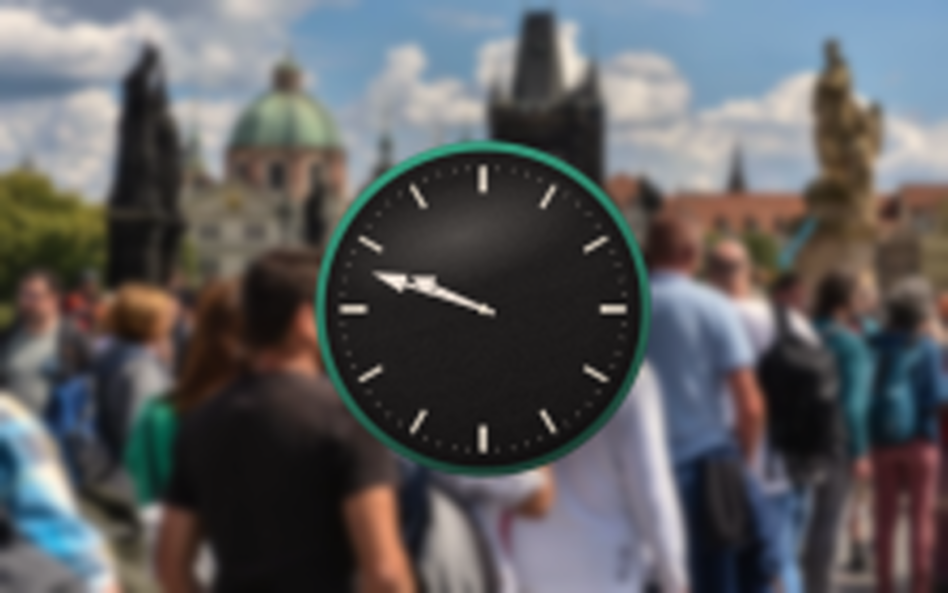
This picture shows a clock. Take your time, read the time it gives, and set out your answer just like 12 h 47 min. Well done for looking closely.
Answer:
9 h 48 min
